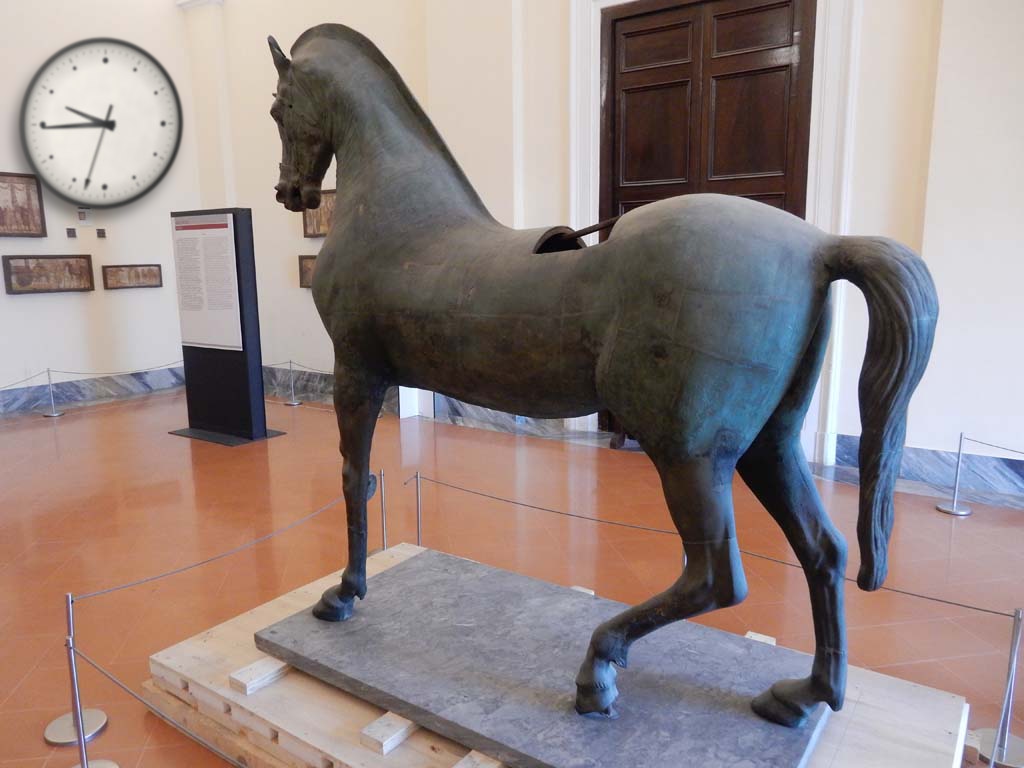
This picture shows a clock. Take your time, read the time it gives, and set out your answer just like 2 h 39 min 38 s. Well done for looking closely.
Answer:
9 h 44 min 33 s
